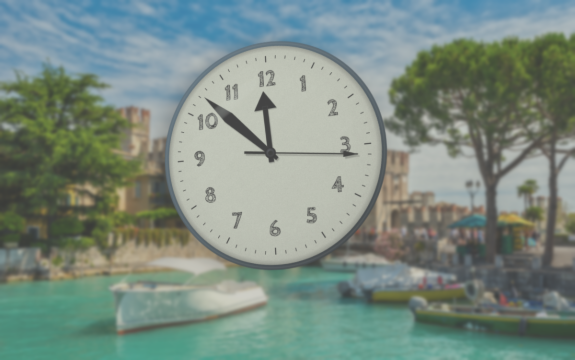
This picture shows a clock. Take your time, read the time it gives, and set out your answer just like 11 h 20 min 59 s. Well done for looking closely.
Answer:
11 h 52 min 16 s
